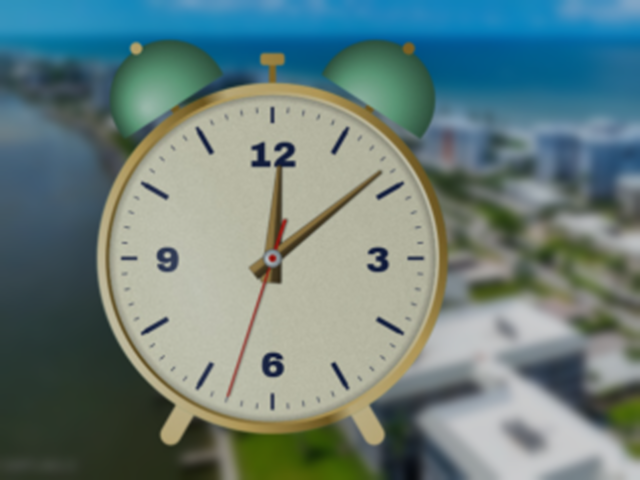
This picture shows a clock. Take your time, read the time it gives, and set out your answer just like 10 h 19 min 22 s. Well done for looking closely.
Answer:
12 h 08 min 33 s
